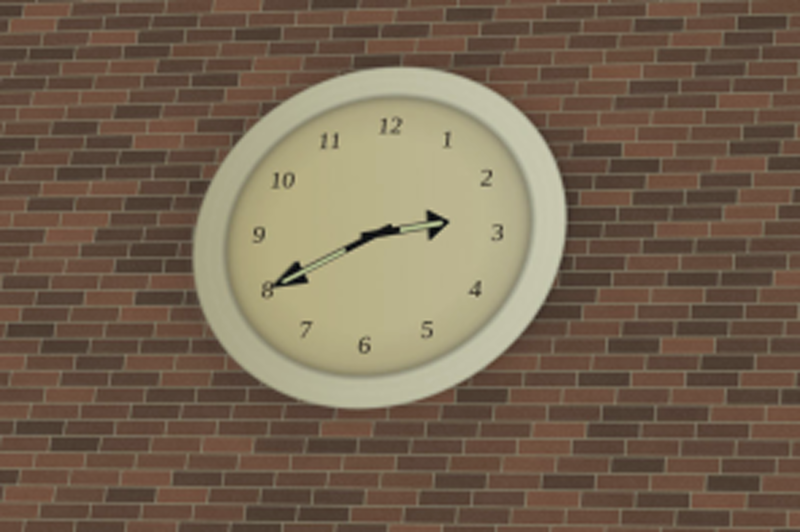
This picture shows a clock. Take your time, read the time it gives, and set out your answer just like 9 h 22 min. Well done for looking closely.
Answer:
2 h 40 min
